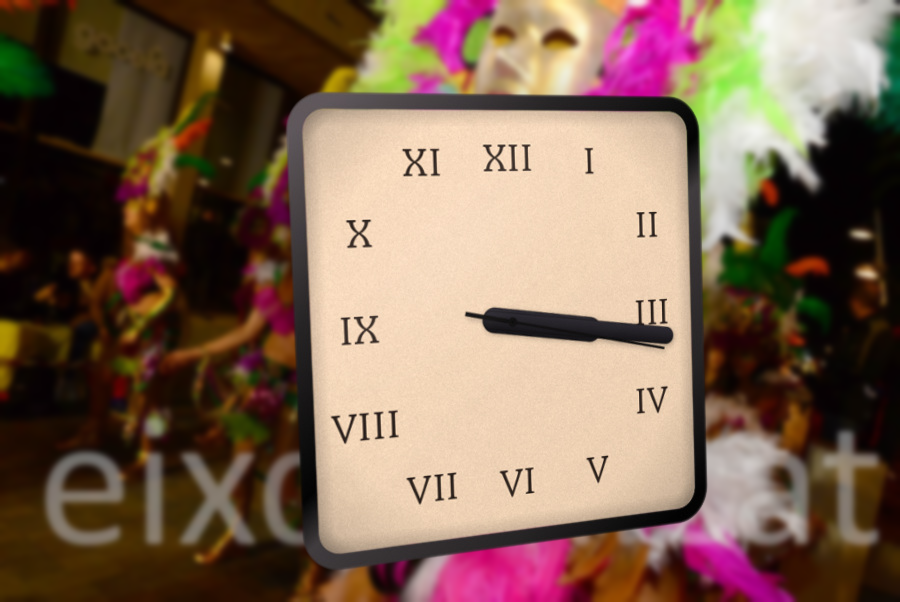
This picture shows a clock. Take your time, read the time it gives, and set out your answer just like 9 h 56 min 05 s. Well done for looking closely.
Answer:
3 h 16 min 17 s
